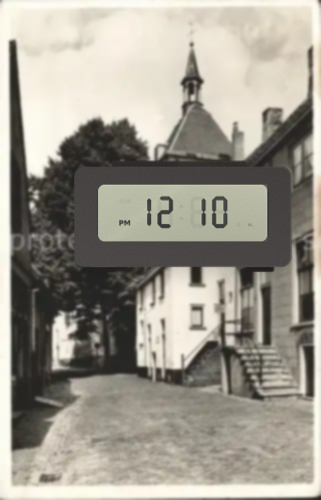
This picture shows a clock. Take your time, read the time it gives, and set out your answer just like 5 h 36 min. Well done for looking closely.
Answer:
12 h 10 min
